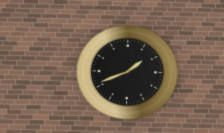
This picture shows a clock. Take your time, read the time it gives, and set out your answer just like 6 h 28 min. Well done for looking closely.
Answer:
1 h 41 min
